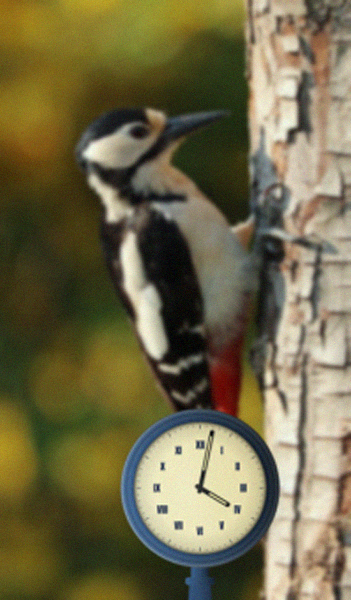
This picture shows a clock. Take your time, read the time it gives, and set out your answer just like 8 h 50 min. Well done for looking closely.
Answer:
4 h 02 min
